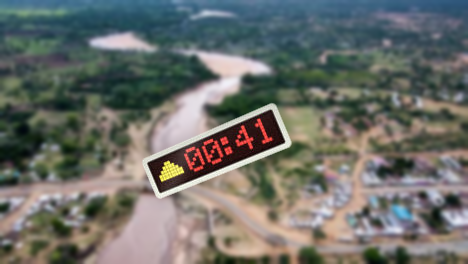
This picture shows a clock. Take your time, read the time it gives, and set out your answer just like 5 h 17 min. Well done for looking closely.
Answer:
0 h 41 min
